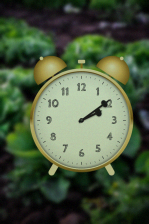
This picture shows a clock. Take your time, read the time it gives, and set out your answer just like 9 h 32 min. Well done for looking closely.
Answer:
2 h 09 min
